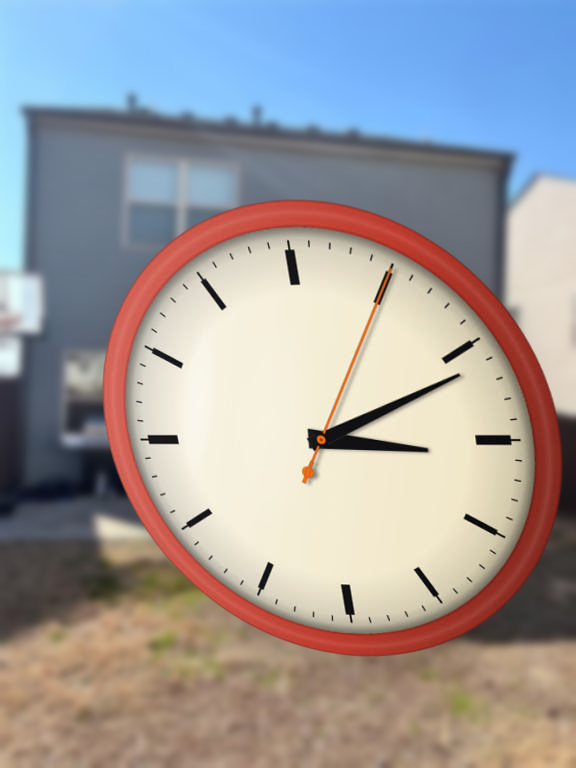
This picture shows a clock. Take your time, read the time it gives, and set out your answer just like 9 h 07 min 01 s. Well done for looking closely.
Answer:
3 h 11 min 05 s
